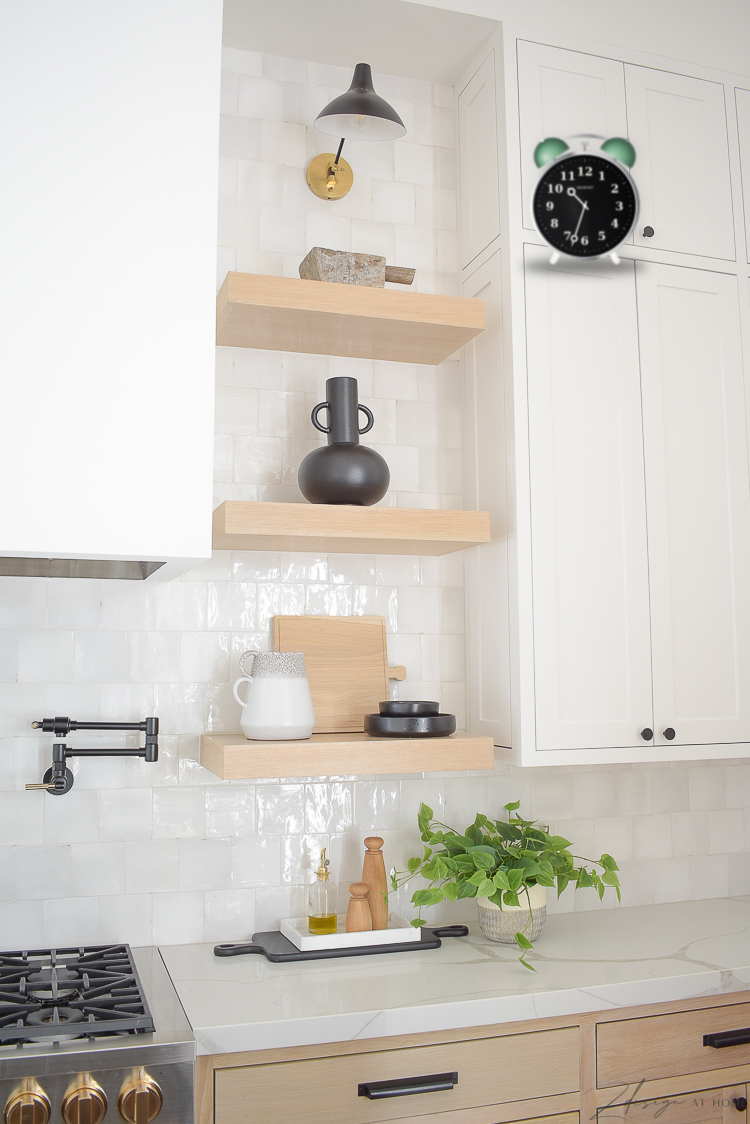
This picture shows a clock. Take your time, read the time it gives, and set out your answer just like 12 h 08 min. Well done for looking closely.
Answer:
10 h 33 min
